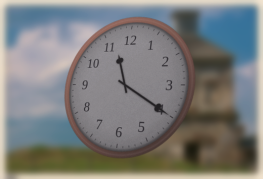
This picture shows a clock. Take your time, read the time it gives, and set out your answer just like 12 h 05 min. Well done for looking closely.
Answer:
11 h 20 min
